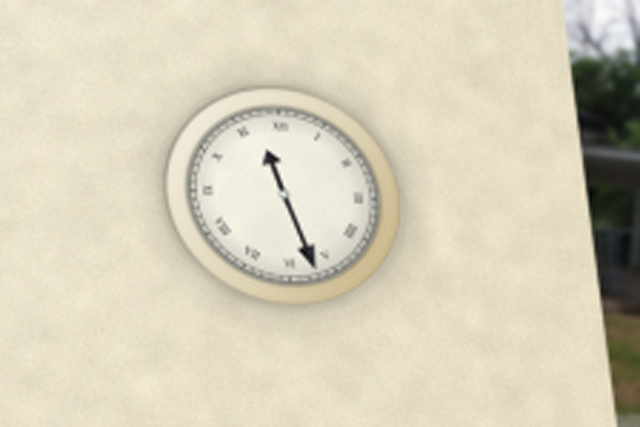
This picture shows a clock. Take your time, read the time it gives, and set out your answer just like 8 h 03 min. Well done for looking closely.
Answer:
11 h 27 min
